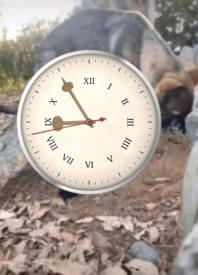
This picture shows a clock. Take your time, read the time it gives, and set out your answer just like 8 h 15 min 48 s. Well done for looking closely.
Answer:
8 h 54 min 43 s
